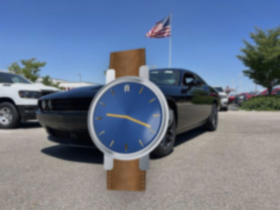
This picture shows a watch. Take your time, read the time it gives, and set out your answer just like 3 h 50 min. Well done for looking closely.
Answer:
9 h 19 min
